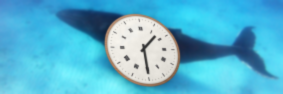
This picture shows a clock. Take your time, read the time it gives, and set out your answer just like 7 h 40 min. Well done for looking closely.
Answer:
1 h 30 min
